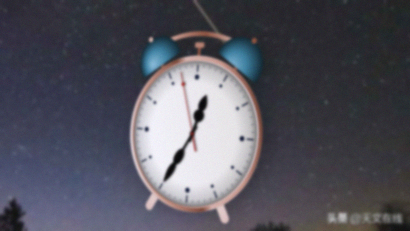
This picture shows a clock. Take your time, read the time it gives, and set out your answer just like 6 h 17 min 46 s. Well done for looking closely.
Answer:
12 h 34 min 57 s
